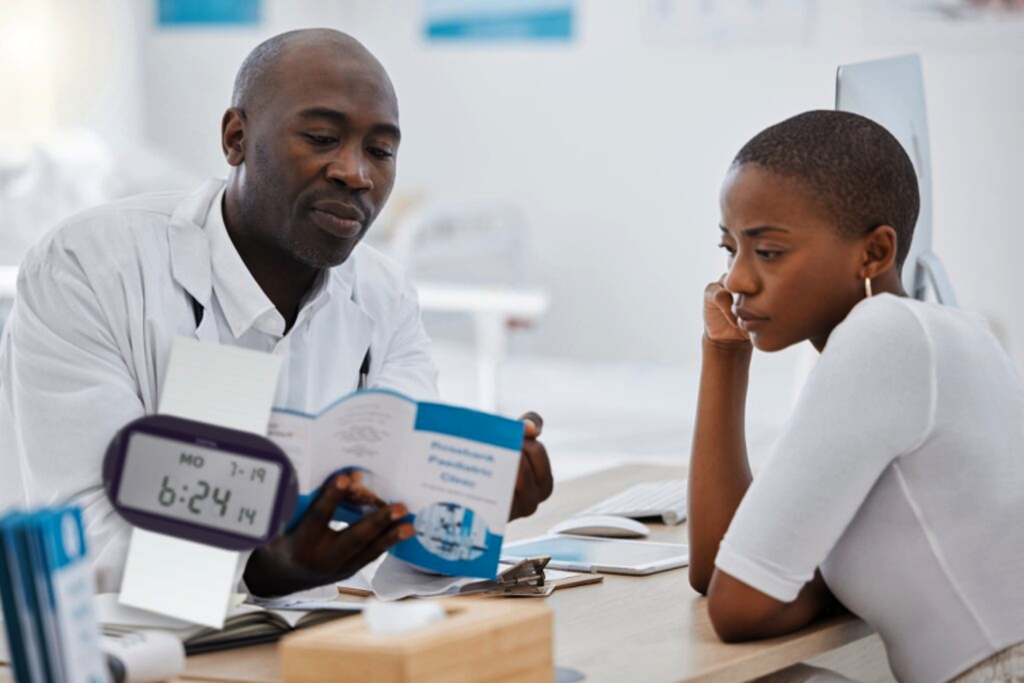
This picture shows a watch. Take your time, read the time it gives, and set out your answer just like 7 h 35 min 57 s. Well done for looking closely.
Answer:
6 h 24 min 14 s
